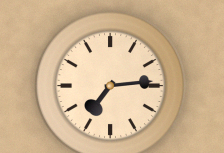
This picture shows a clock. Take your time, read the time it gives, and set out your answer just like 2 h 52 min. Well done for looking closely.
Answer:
7 h 14 min
